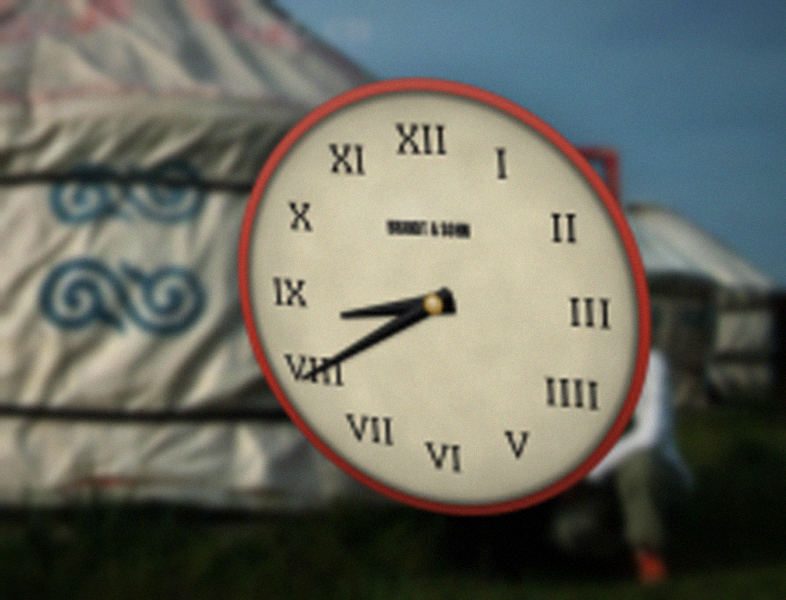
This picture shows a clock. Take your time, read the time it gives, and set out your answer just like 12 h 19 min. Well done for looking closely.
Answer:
8 h 40 min
